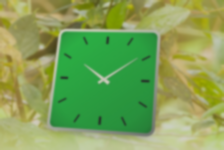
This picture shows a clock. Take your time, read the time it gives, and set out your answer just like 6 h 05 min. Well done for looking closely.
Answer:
10 h 09 min
